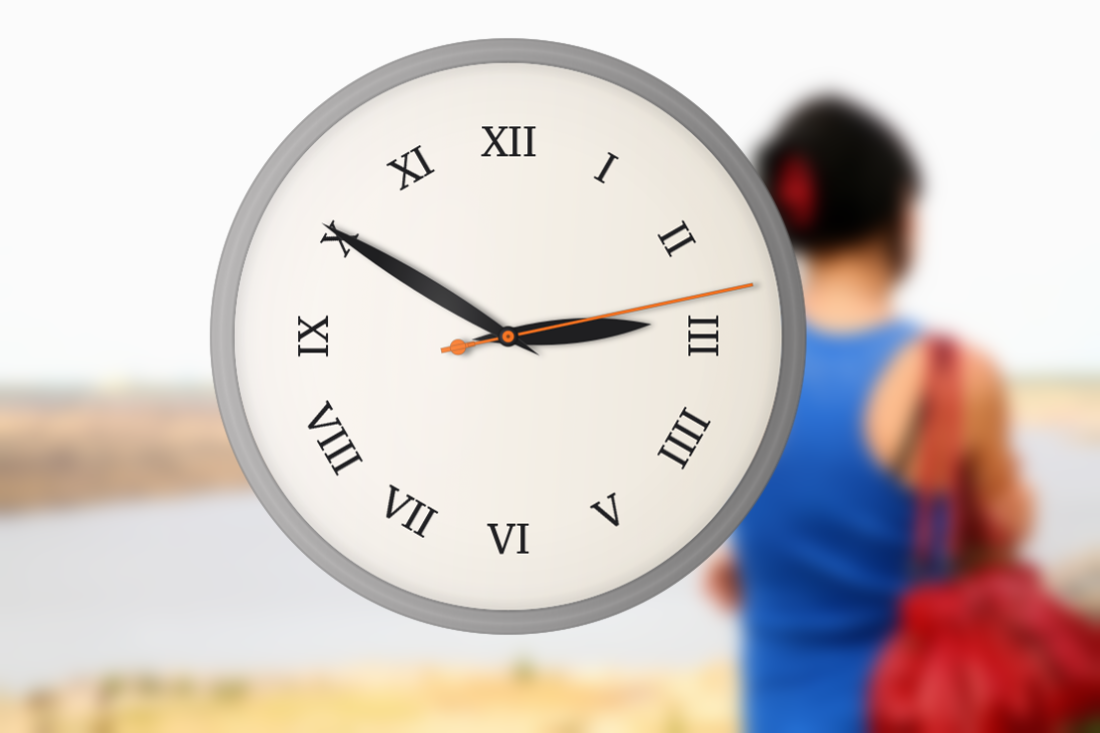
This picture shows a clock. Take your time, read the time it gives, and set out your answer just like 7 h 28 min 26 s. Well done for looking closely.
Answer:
2 h 50 min 13 s
